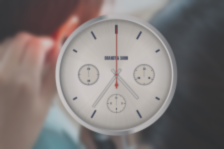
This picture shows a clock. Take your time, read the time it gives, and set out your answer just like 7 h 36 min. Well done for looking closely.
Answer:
4 h 36 min
